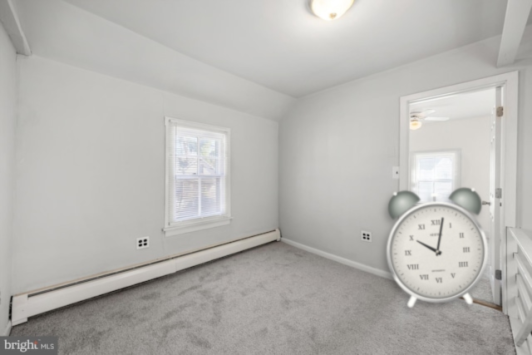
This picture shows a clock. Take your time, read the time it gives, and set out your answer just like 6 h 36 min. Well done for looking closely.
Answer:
10 h 02 min
